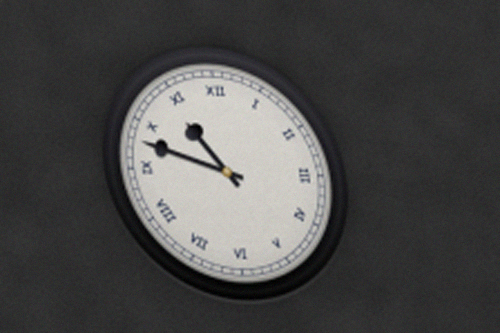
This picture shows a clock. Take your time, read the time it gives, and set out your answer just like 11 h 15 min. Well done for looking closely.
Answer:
10 h 48 min
